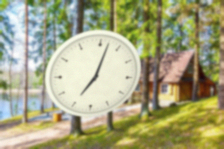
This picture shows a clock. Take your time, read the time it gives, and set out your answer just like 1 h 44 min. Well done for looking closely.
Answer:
7 h 02 min
